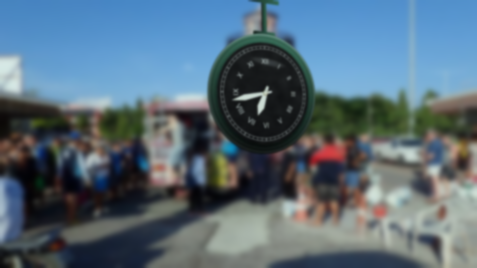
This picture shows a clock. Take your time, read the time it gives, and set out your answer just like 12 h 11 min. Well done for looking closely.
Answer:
6 h 43 min
